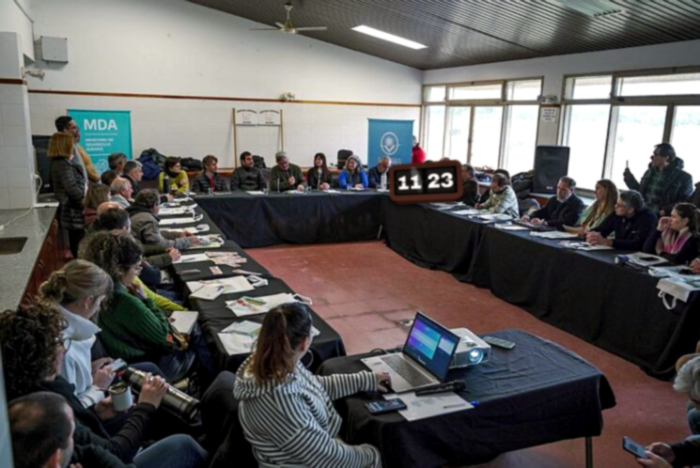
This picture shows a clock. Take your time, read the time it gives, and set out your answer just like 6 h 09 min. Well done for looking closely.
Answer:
11 h 23 min
